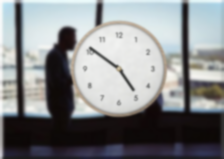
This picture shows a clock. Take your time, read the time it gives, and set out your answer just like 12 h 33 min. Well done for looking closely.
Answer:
4 h 51 min
